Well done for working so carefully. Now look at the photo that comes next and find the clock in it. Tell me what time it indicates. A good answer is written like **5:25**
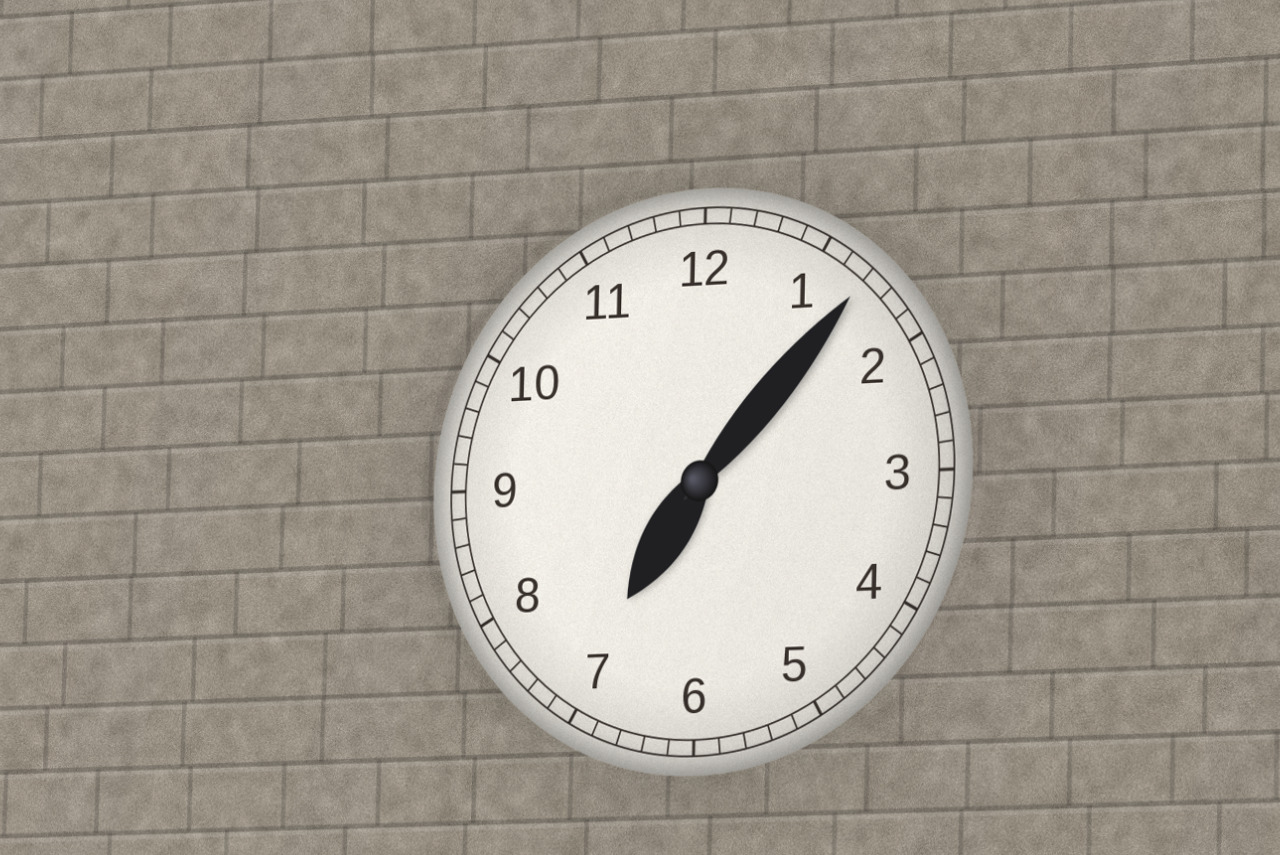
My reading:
**7:07**
